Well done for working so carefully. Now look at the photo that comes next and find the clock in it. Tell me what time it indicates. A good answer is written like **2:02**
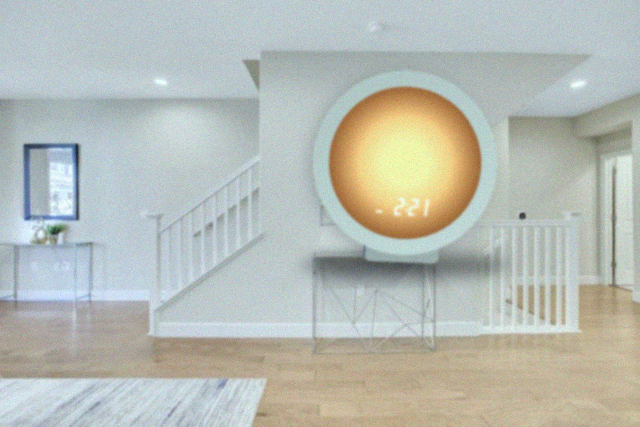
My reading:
**2:21**
